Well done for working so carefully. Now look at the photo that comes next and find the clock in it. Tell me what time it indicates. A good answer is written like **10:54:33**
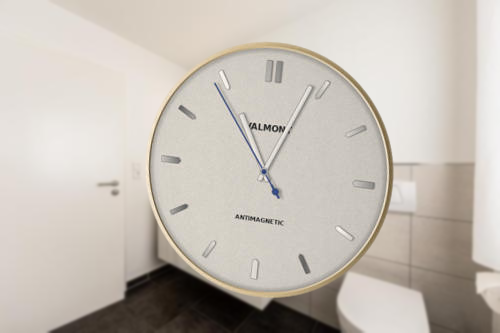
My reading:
**11:03:54**
